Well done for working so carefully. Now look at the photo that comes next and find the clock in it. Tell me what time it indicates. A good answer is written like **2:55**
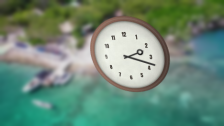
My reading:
**2:18**
